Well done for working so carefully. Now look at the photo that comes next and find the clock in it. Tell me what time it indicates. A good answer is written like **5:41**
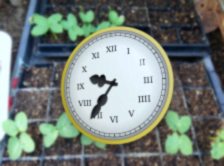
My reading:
**9:36**
